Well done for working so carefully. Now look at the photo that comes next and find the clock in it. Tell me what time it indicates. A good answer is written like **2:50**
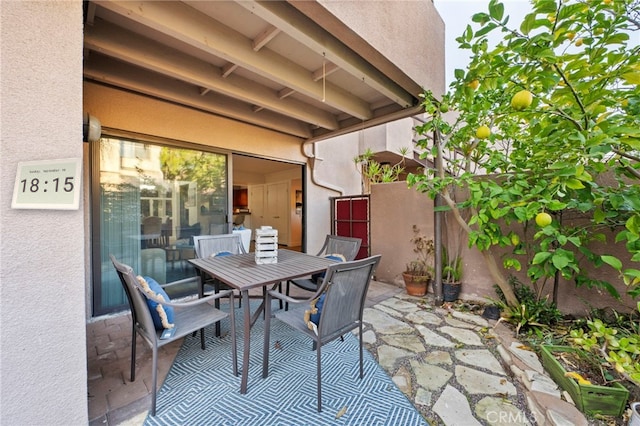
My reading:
**18:15**
